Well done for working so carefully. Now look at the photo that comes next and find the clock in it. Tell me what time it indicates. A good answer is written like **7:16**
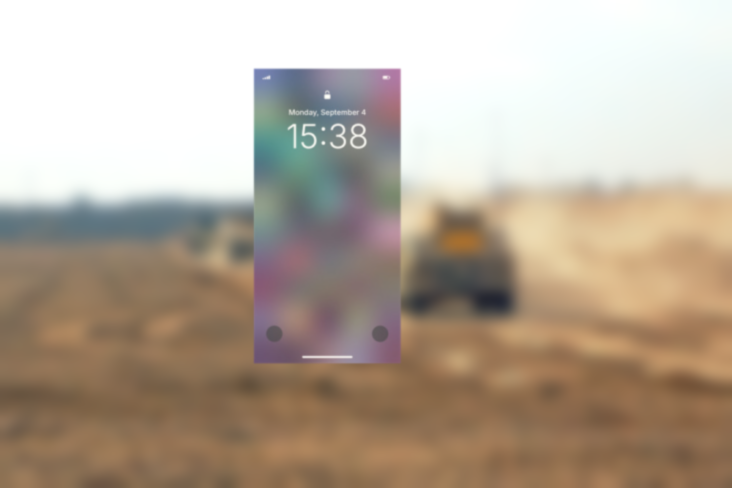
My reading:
**15:38**
